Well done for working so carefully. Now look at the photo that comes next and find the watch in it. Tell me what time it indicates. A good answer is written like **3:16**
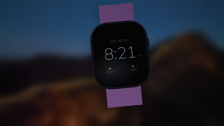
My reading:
**8:21**
